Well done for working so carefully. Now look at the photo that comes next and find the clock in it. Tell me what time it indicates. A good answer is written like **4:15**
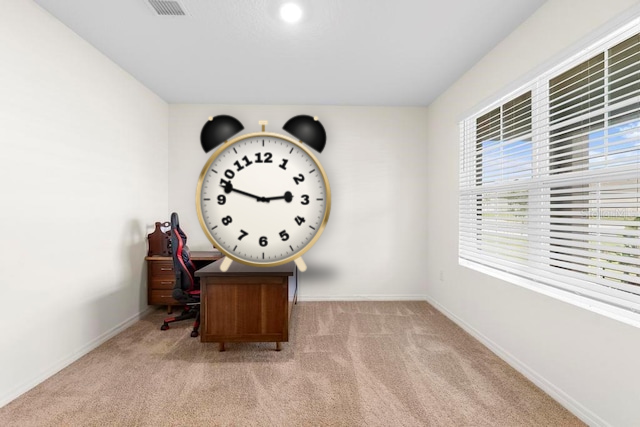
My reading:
**2:48**
